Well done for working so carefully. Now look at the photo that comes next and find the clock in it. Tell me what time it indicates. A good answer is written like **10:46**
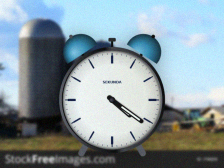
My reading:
**4:21**
